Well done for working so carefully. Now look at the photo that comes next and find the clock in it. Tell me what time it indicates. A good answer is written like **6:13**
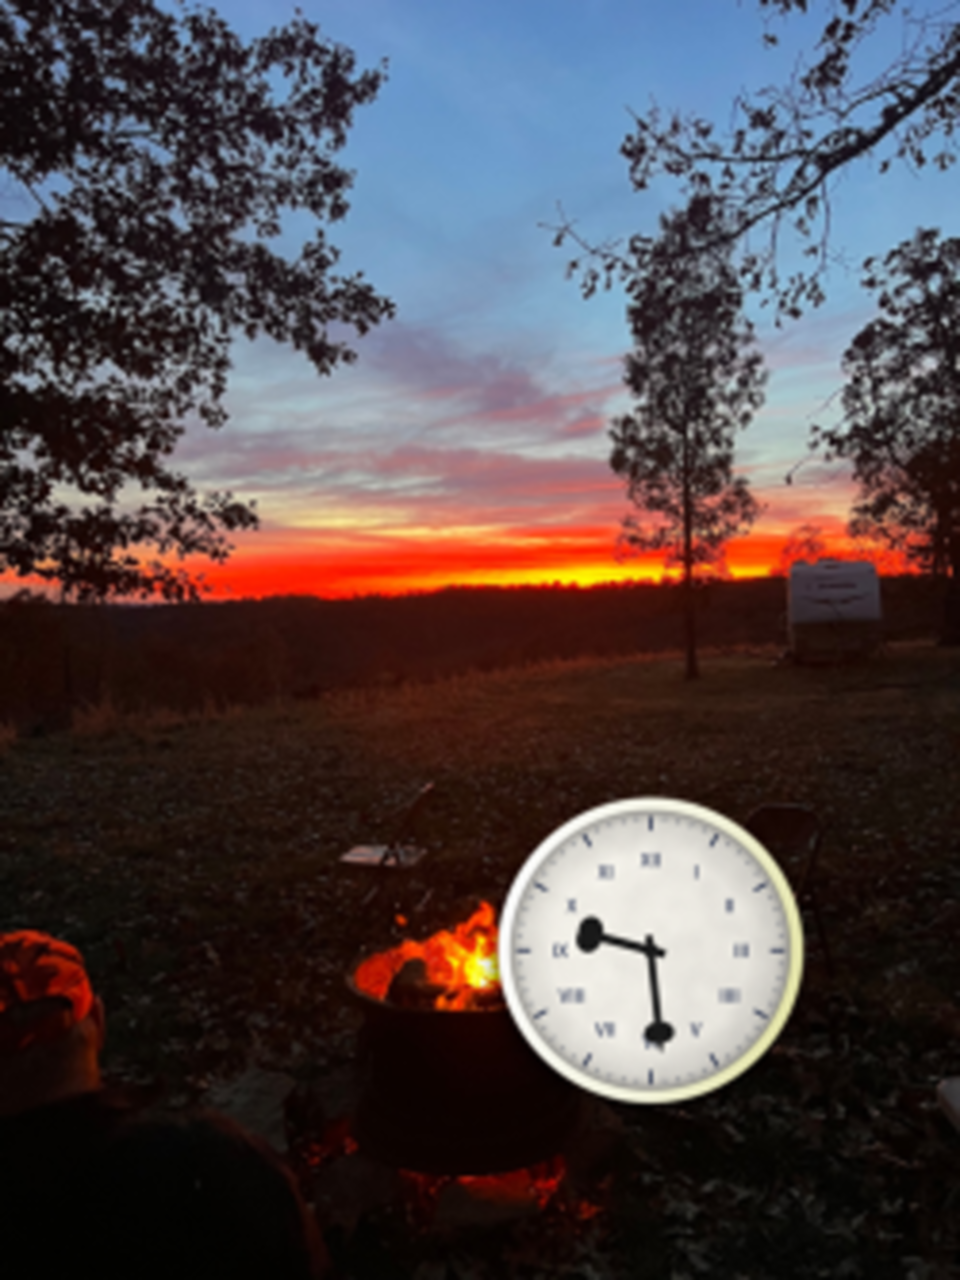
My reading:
**9:29**
